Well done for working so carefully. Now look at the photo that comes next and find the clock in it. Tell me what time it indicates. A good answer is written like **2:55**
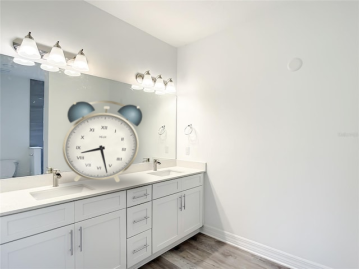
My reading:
**8:27**
